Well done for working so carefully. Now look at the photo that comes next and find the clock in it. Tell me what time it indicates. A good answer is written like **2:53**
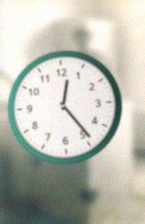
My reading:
**12:24**
